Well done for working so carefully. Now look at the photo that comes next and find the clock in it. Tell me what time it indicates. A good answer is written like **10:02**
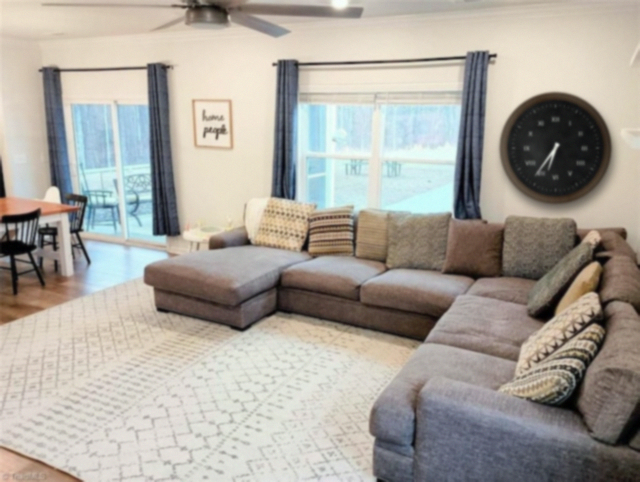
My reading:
**6:36**
